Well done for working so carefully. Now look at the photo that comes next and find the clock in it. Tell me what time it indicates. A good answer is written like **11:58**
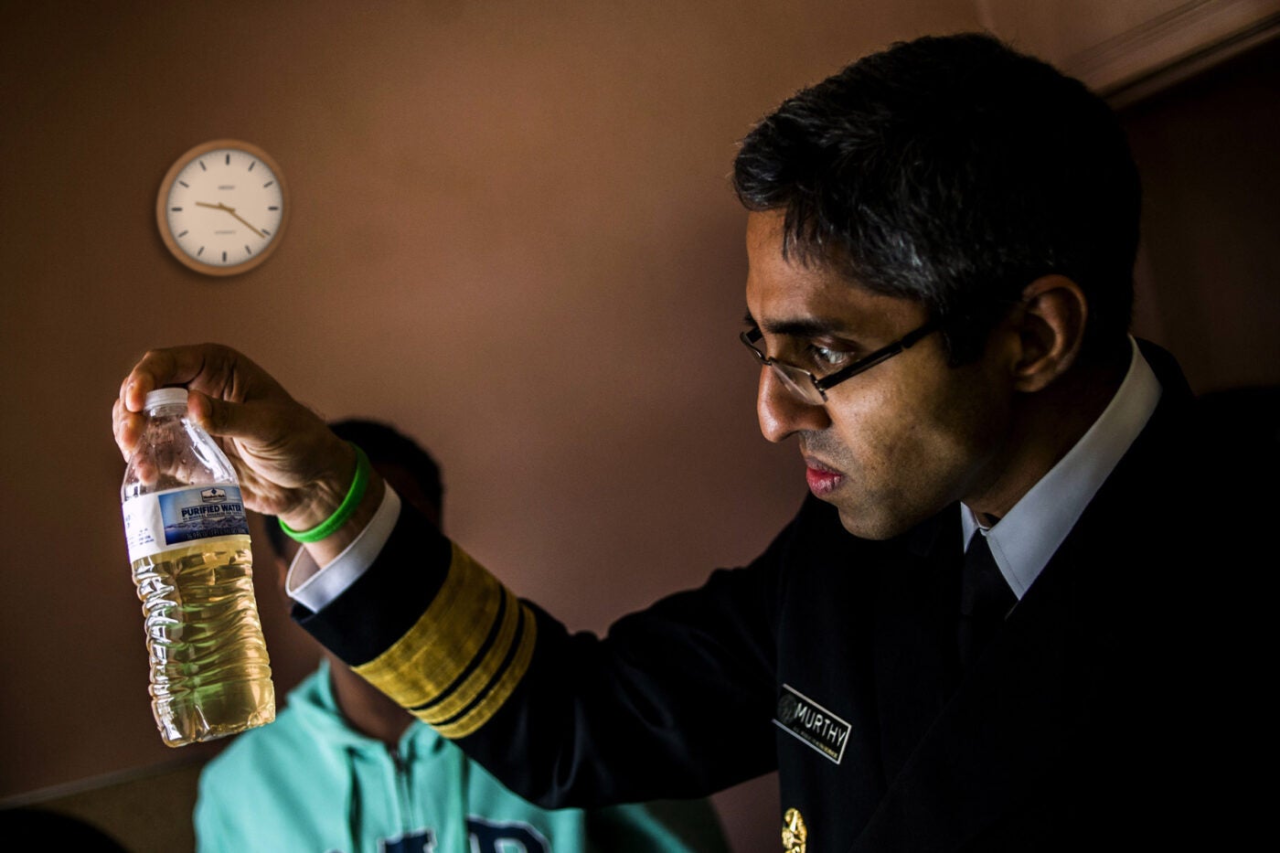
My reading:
**9:21**
